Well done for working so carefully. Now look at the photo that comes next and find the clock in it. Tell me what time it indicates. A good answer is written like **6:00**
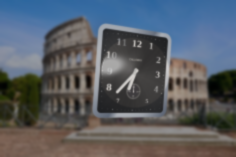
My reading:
**6:37**
